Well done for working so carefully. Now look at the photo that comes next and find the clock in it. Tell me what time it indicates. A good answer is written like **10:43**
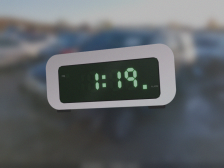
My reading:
**1:19**
